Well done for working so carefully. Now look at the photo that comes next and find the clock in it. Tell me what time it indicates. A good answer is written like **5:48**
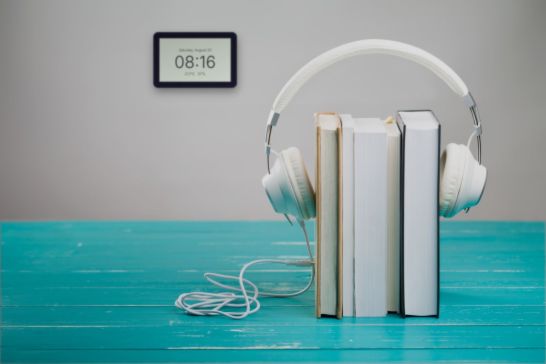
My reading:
**8:16**
